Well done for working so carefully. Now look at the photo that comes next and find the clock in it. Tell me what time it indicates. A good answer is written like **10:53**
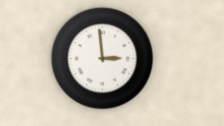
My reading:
**2:59**
